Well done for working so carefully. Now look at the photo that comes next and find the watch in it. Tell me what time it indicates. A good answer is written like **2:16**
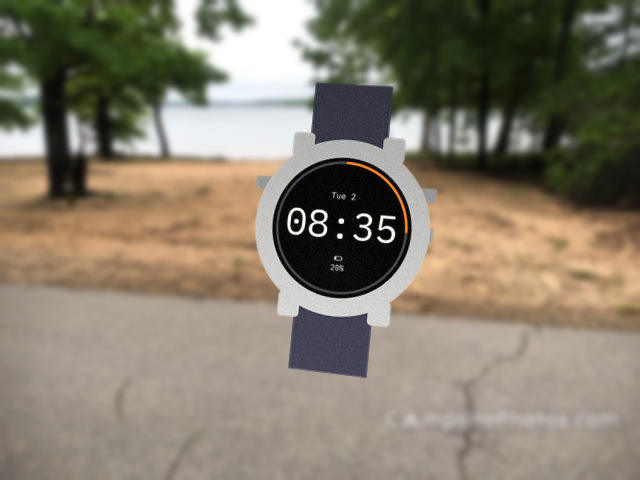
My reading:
**8:35**
